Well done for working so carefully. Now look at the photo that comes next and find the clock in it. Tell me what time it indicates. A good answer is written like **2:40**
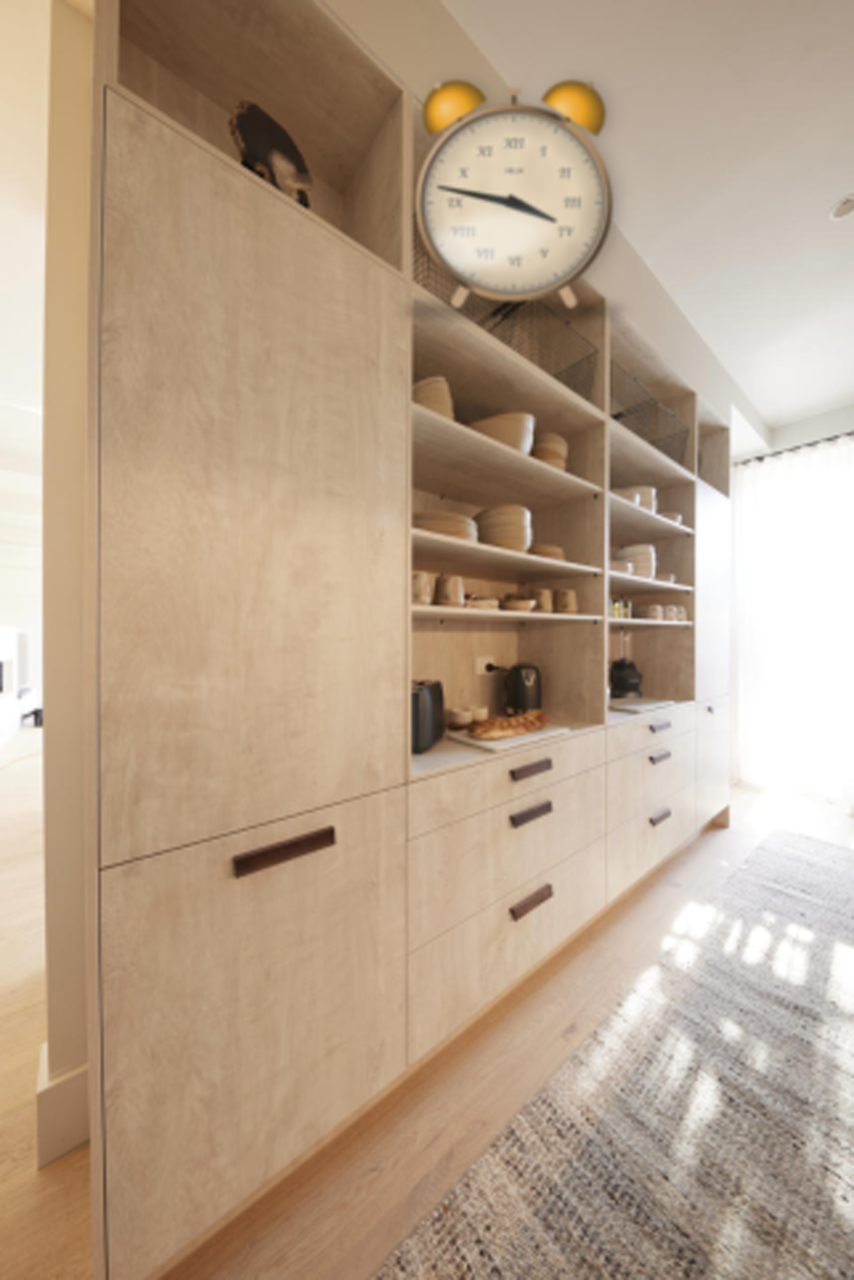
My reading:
**3:47**
